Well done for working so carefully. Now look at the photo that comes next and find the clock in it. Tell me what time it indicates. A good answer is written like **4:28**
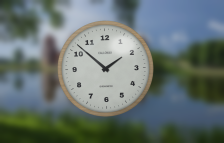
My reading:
**1:52**
